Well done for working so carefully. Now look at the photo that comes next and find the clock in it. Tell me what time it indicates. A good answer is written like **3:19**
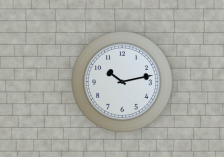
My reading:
**10:13**
